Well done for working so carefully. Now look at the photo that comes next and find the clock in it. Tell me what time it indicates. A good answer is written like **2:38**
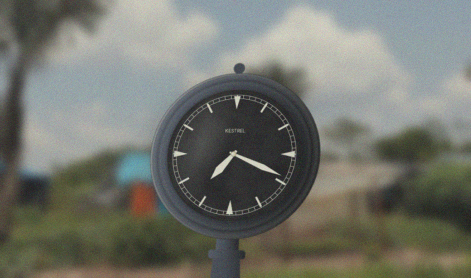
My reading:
**7:19**
